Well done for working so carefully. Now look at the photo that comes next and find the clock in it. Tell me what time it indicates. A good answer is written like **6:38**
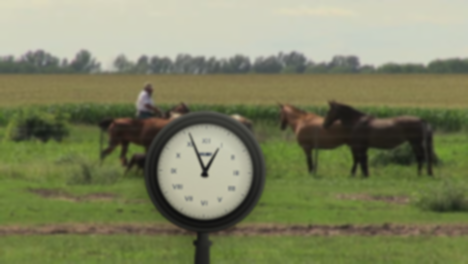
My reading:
**12:56**
